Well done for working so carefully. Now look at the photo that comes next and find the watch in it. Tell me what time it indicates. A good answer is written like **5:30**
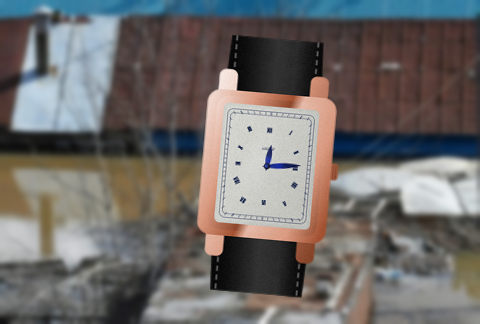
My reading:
**12:14**
